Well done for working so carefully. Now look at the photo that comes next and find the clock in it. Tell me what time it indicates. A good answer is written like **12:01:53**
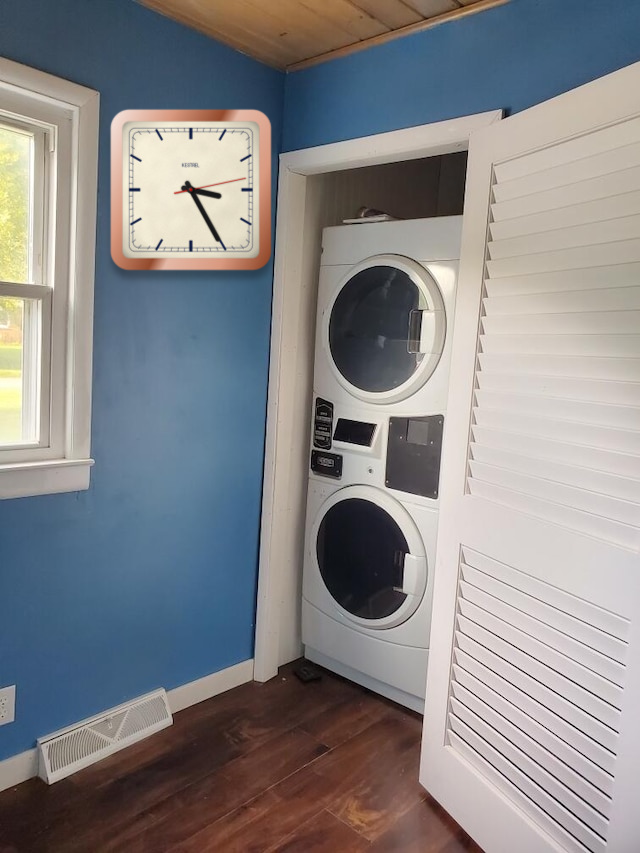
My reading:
**3:25:13**
